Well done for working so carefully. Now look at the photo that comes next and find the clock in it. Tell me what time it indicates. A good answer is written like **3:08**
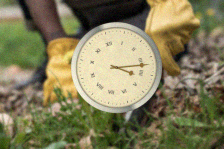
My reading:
**4:17**
